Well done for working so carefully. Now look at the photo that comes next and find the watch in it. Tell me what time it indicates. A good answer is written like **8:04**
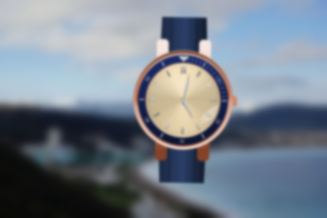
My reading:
**5:02**
